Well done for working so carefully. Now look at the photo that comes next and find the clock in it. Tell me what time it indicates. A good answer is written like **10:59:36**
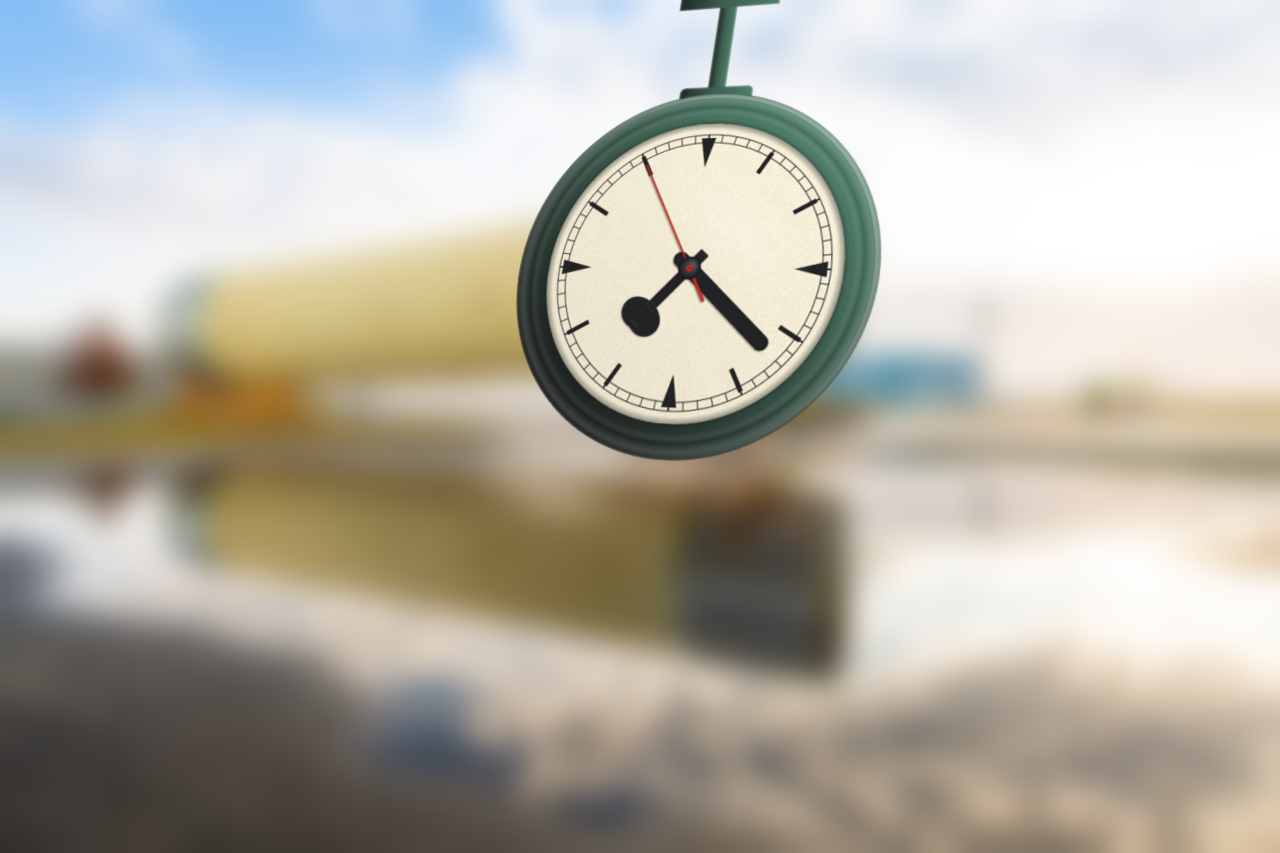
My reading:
**7:21:55**
